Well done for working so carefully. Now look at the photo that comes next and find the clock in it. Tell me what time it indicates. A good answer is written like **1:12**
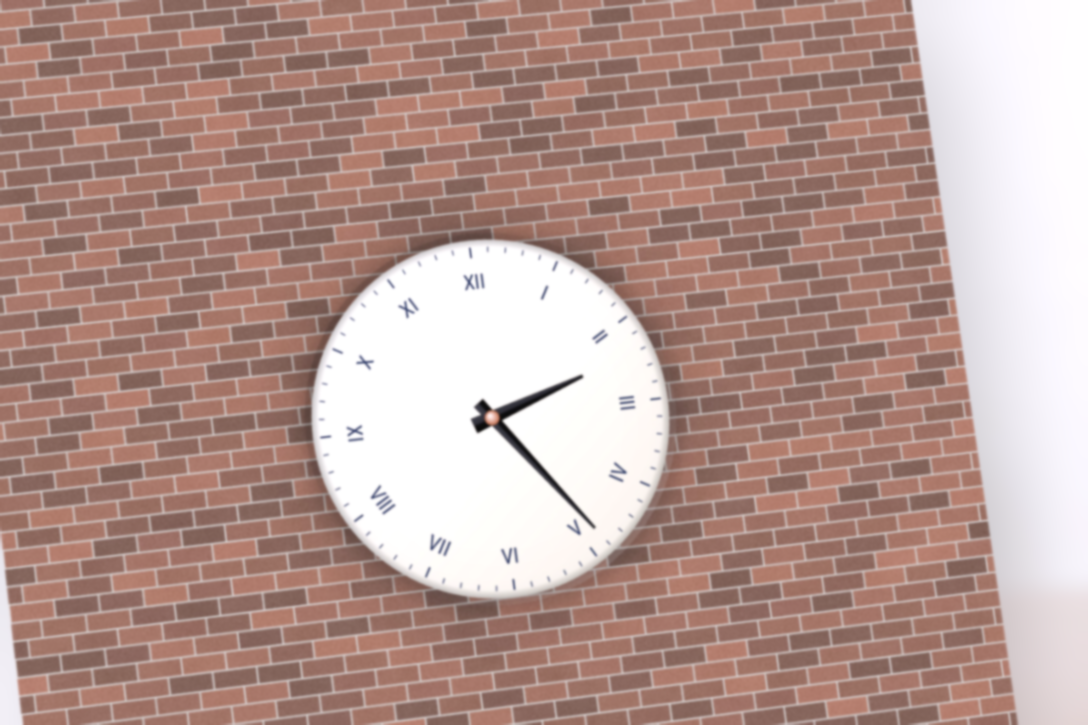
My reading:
**2:24**
